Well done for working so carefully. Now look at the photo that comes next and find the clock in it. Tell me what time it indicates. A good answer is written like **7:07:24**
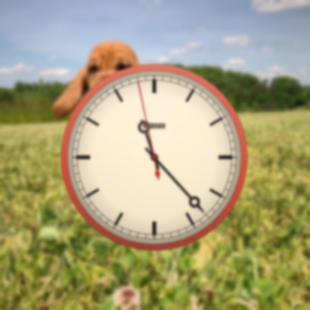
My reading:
**11:22:58**
